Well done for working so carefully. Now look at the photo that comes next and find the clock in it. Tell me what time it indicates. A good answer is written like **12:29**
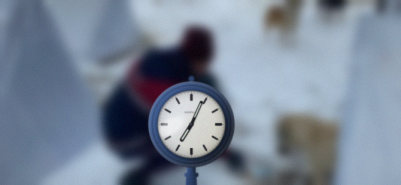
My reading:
**7:04**
